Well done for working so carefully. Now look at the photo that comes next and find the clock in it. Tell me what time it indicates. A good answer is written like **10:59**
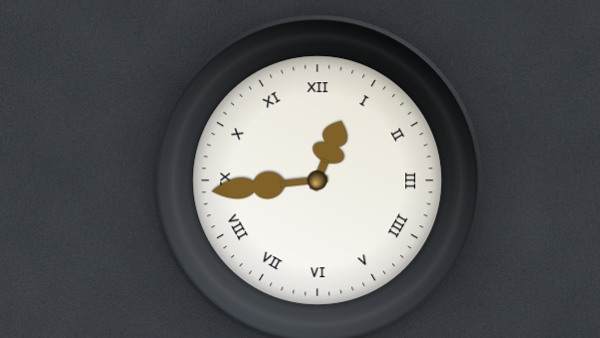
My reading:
**12:44**
